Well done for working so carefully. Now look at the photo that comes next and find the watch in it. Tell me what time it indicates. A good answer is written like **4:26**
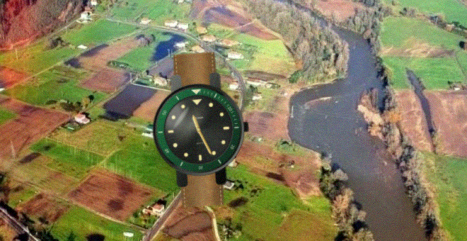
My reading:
**11:26**
